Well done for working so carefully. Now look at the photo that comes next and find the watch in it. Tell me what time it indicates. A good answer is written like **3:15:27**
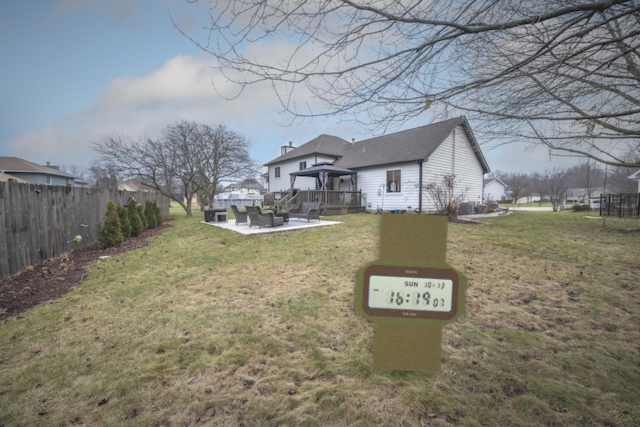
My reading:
**16:19:07**
